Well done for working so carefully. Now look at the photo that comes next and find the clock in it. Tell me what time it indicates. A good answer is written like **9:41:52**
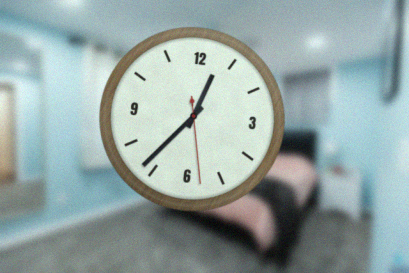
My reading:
**12:36:28**
